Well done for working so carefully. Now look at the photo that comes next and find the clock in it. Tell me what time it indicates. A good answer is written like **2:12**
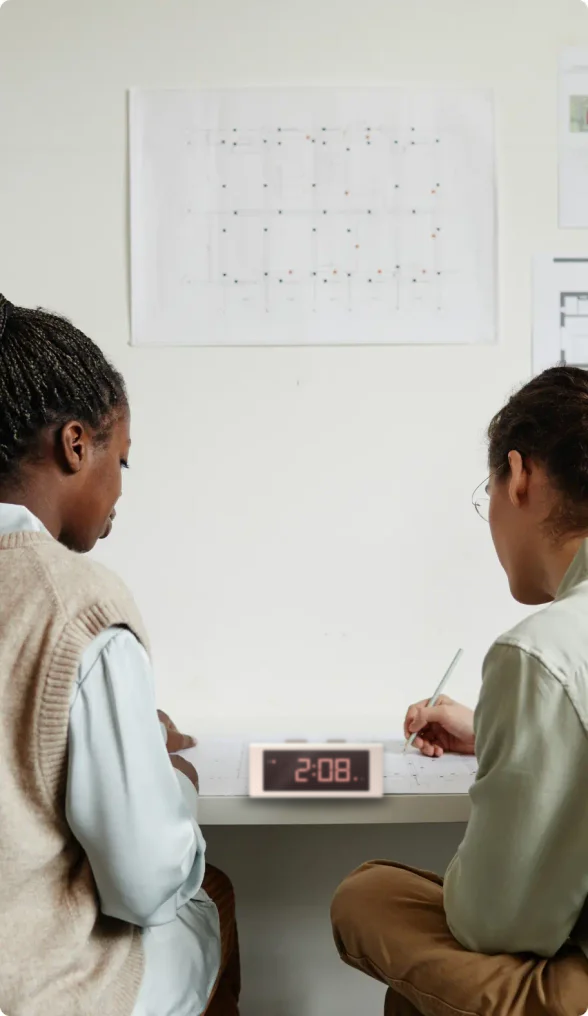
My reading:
**2:08**
